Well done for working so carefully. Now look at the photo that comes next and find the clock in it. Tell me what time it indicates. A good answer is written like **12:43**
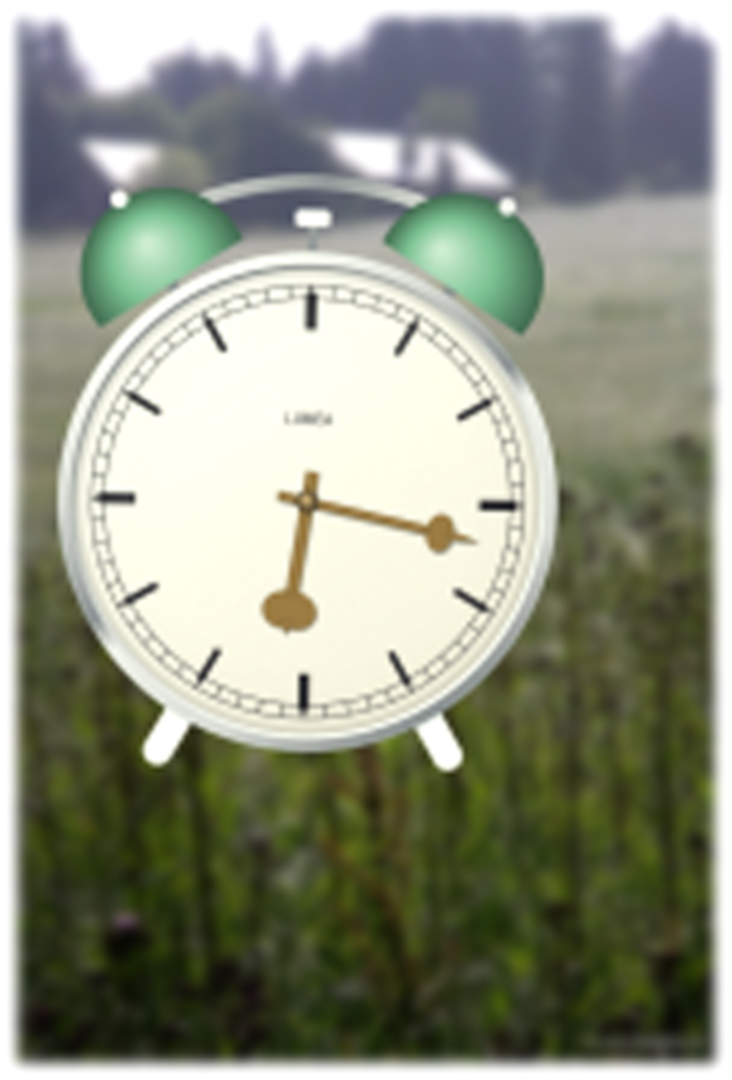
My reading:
**6:17**
